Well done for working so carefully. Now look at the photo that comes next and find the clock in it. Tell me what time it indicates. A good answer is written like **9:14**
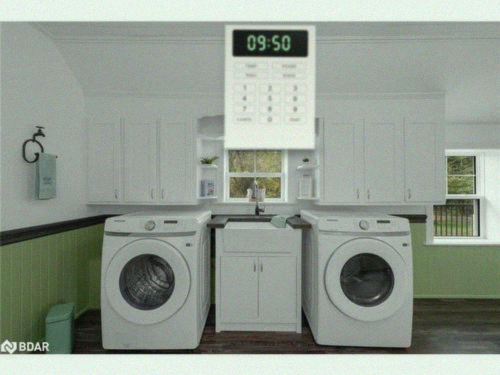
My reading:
**9:50**
